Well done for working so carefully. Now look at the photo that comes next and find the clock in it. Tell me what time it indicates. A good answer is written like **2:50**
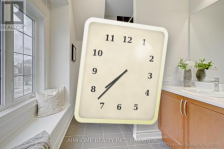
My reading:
**7:37**
